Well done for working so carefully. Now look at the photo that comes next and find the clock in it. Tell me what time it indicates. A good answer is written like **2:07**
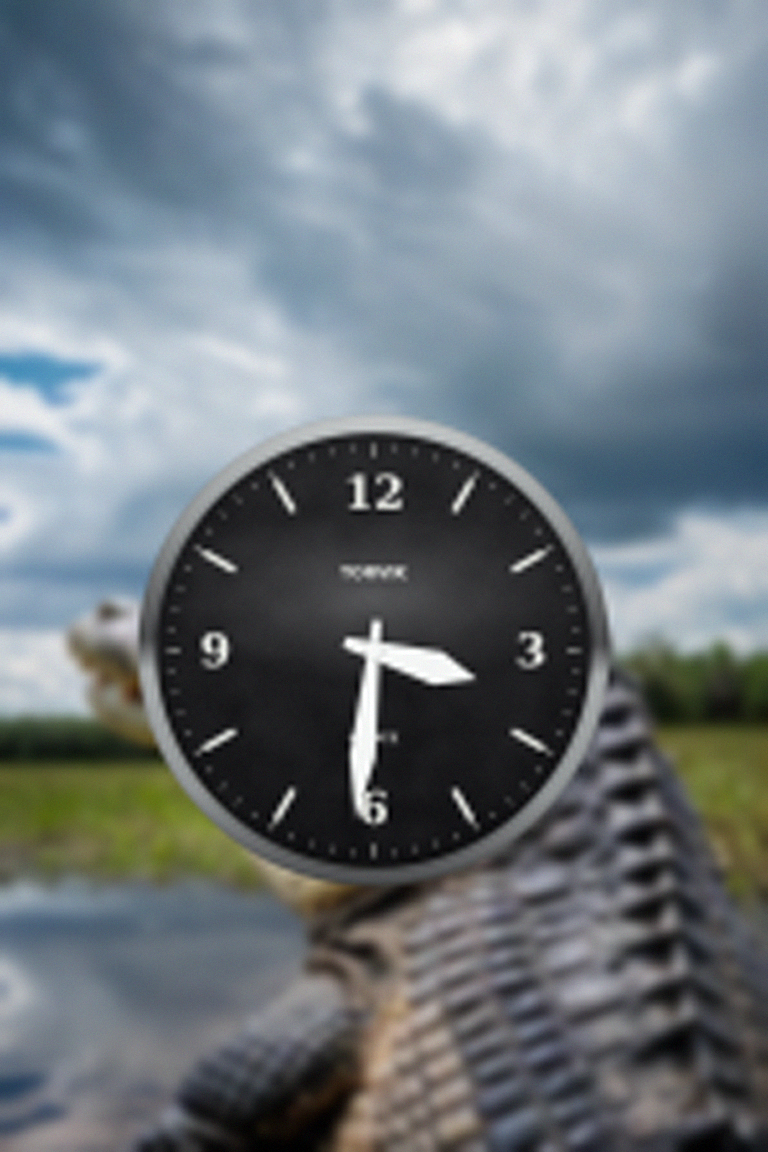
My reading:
**3:31**
